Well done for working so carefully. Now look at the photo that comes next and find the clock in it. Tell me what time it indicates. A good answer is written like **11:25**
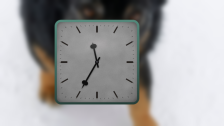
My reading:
**11:35**
